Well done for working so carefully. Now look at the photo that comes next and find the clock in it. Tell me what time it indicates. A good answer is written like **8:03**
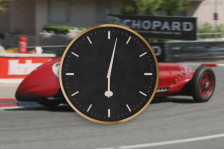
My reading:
**6:02**
